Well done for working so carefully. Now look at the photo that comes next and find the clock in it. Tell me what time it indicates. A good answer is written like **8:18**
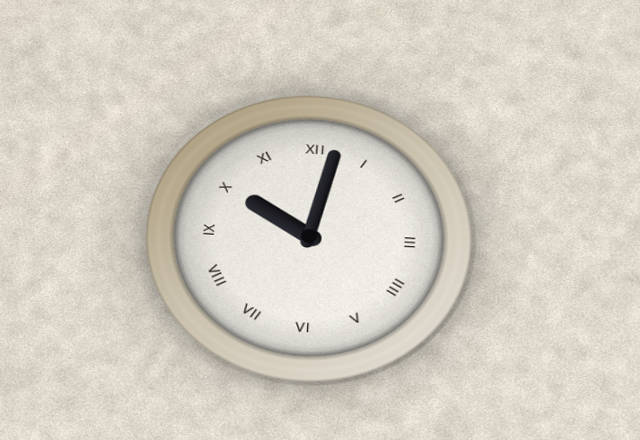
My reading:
**10:02**
